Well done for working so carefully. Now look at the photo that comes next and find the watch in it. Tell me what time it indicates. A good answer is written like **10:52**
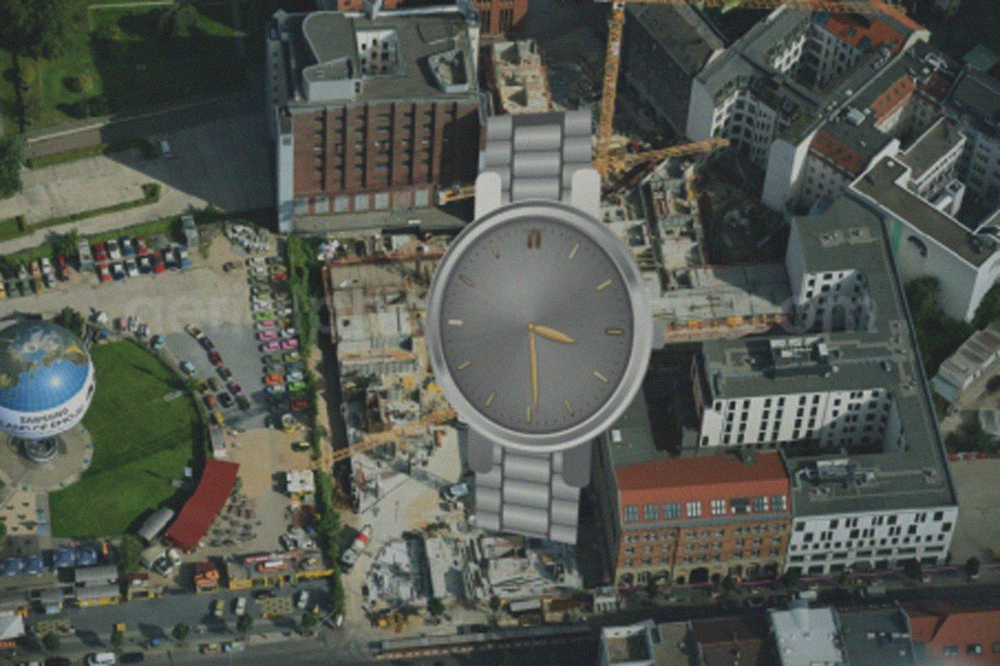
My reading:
**3:29**
